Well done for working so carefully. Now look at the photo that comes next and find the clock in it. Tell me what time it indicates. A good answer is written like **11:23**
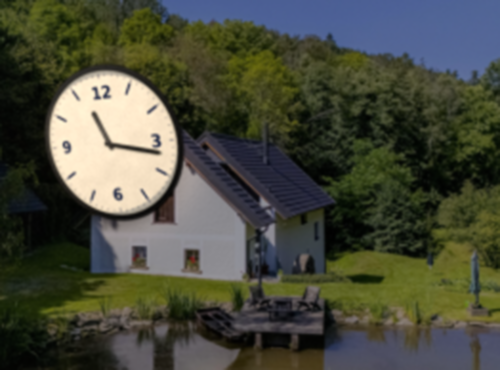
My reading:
**11:17**
